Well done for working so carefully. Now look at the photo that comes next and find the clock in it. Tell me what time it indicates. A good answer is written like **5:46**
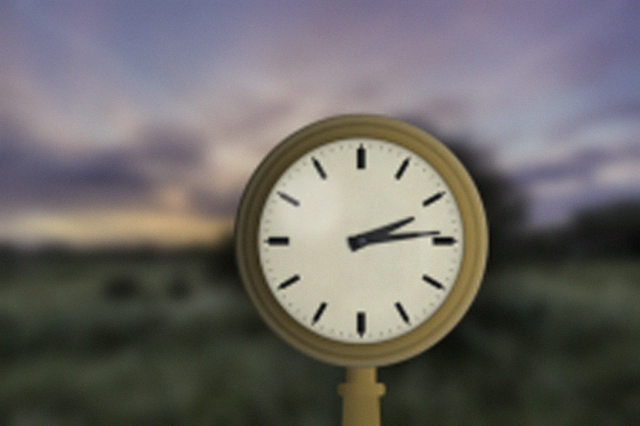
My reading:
**2:14**
